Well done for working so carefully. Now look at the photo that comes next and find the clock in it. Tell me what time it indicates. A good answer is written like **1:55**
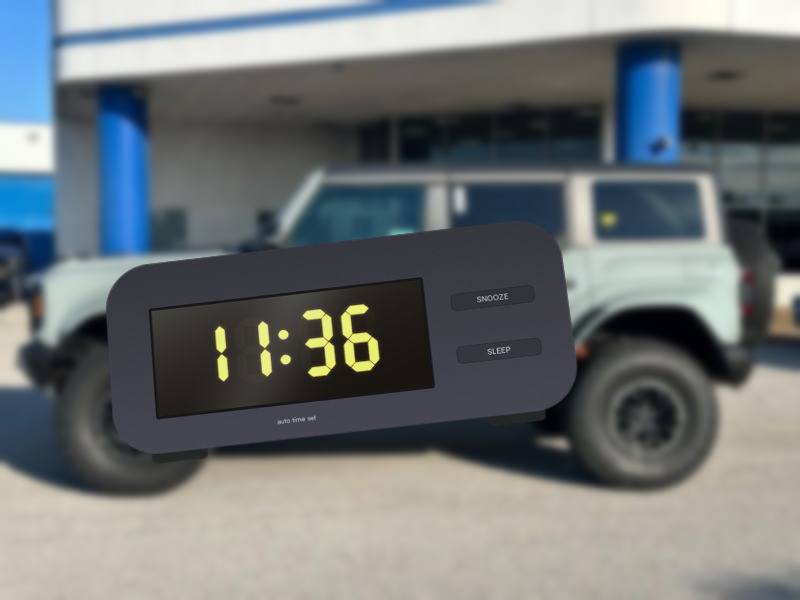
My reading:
**11:36**
